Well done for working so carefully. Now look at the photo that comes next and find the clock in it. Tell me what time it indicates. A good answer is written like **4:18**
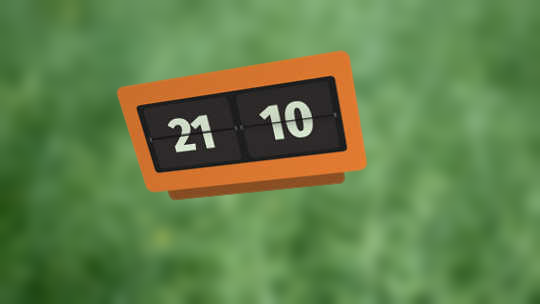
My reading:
**21:10**
